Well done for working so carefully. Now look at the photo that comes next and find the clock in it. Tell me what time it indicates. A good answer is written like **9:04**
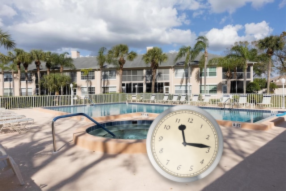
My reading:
**11:14**
